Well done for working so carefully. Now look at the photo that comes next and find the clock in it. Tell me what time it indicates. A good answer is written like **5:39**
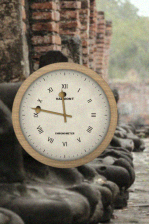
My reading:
**11:47**
